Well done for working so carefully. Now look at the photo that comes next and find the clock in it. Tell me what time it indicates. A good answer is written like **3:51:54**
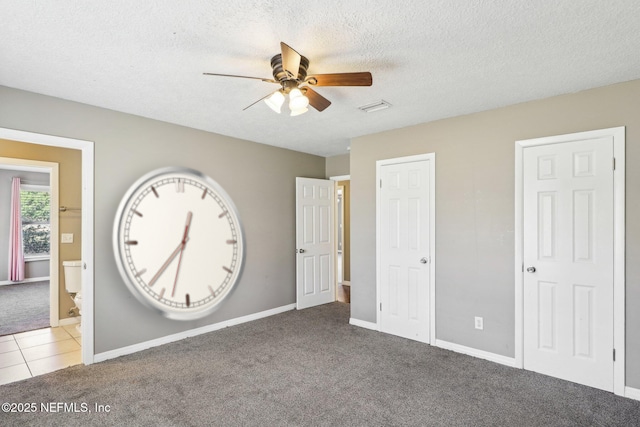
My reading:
**12:37:33**
